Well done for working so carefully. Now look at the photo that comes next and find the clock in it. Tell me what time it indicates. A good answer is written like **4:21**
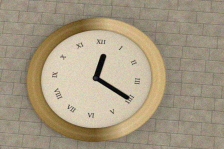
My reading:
**12:20**
